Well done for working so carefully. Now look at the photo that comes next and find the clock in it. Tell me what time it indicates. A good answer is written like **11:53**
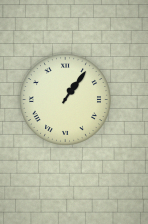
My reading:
**1:06**
